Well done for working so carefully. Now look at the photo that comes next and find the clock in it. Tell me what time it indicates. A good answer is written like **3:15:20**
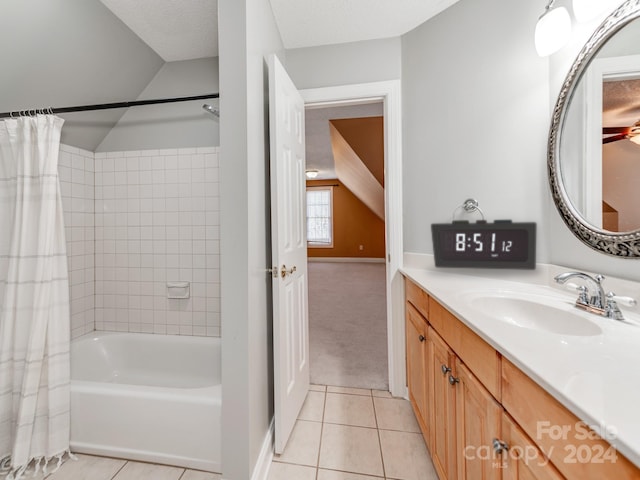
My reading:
**8:51:12**
